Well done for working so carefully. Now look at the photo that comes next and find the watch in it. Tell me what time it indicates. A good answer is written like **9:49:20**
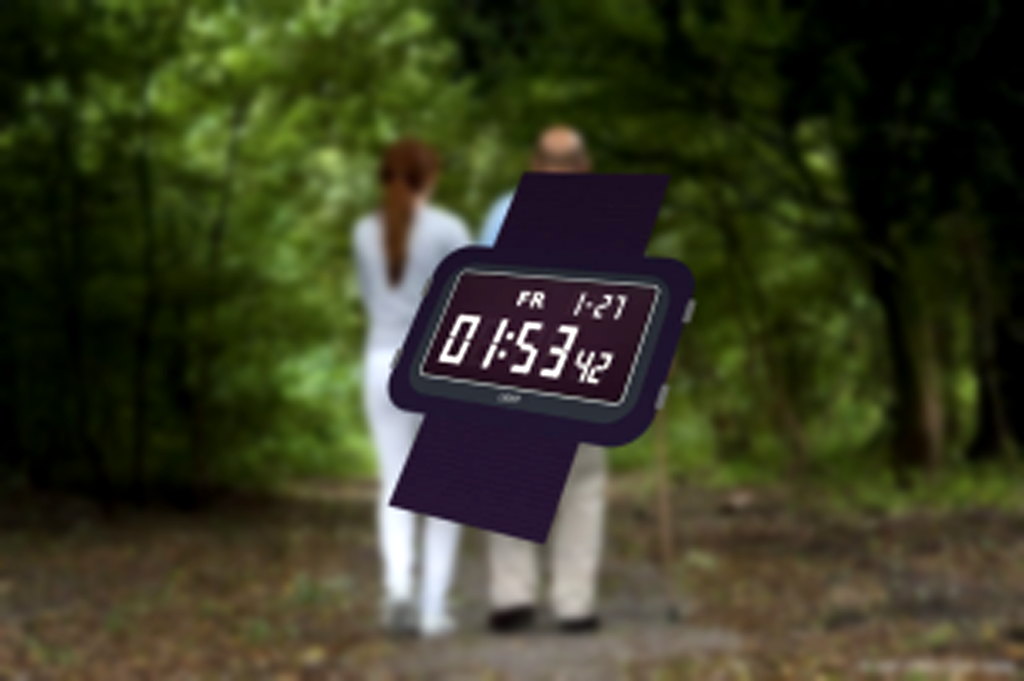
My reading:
**1:53:42**
